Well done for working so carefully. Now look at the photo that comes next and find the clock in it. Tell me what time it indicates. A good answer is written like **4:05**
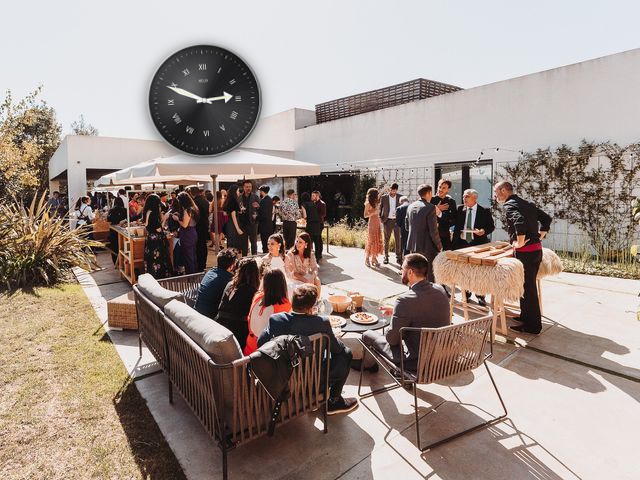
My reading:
**2:49**
